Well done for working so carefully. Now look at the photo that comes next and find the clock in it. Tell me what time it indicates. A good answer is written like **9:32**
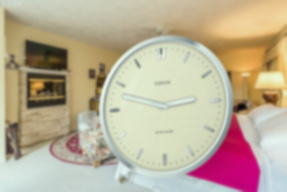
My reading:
**2:48**
